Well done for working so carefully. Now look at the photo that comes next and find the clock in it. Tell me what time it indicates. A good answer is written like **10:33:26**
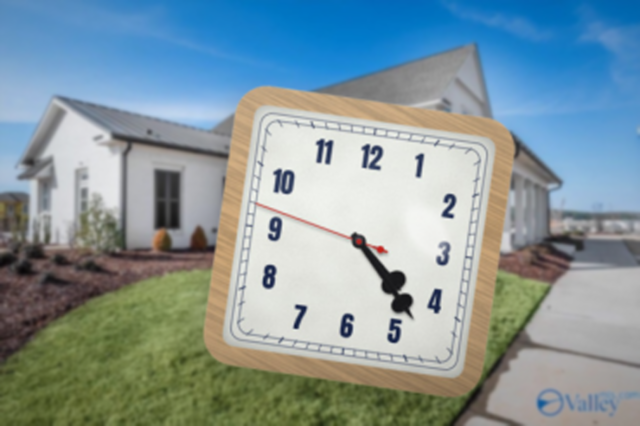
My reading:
**4:22:47**
